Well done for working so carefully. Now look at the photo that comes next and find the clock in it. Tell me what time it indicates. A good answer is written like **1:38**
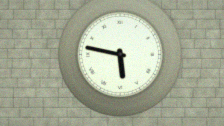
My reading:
**5:47**
